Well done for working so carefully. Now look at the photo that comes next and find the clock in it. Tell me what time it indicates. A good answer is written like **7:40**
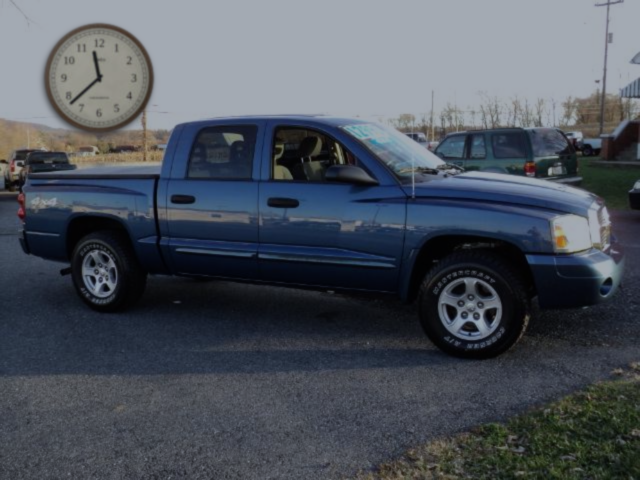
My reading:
**11:38**
